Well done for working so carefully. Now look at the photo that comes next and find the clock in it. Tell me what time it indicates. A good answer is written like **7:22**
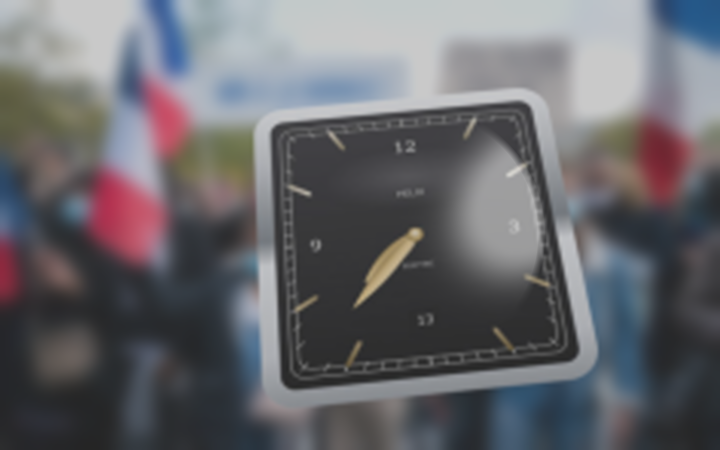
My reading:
**7:37**
